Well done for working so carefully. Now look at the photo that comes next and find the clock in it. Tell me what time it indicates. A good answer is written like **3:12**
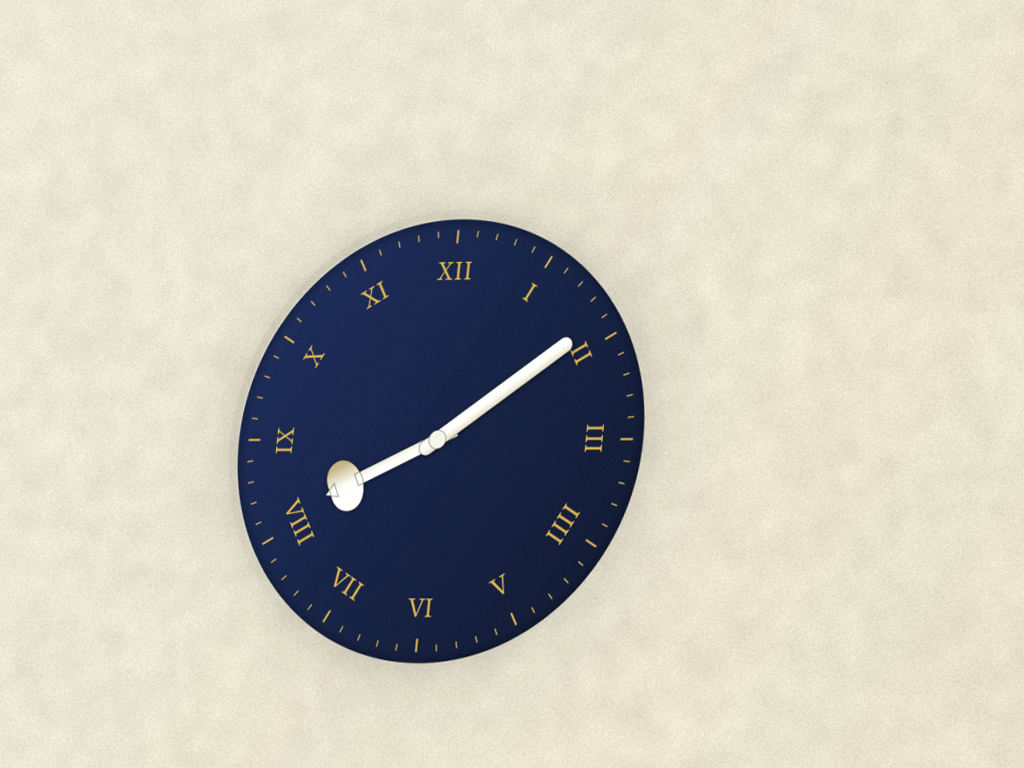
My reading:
**8:09**
